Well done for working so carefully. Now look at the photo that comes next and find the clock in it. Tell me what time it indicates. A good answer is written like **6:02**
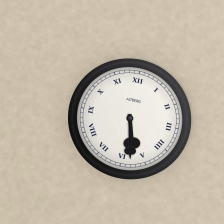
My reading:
**5:28**
